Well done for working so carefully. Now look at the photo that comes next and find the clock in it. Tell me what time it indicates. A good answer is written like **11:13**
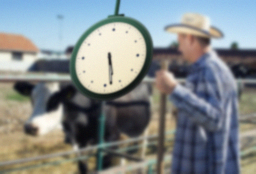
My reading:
**5:28**
